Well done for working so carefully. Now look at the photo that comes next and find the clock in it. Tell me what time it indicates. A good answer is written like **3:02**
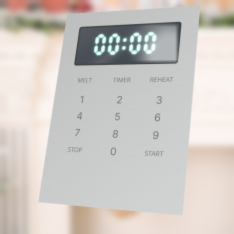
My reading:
**0:00**
